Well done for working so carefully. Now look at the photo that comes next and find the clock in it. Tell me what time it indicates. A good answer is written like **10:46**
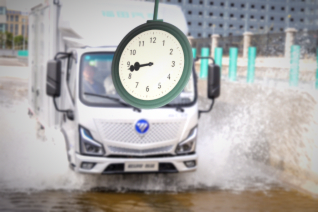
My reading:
**8:43**
